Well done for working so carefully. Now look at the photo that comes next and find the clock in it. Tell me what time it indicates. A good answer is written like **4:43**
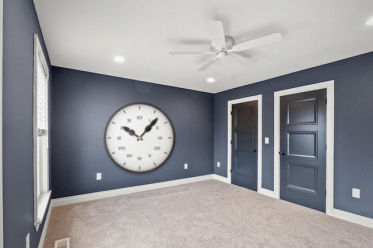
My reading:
**10:07**
